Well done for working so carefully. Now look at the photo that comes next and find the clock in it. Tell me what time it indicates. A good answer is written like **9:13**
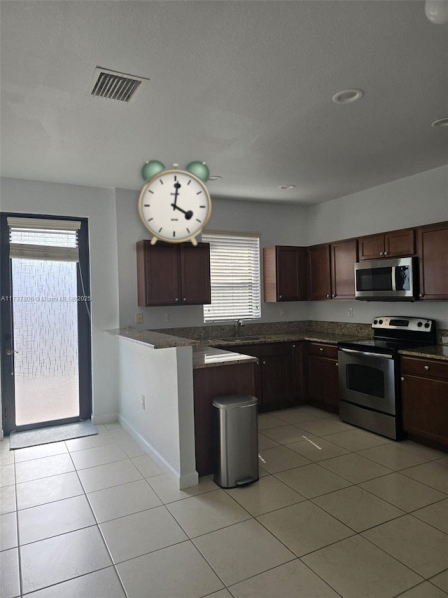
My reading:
**4:01**
